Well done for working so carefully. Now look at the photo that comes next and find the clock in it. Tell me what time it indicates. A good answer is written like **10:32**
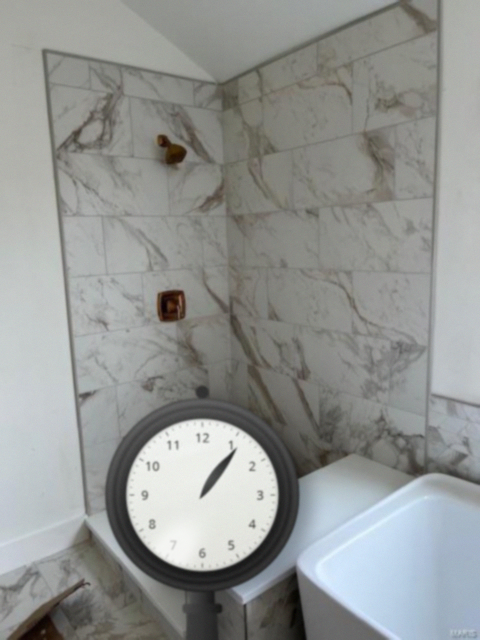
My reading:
**1:06**
